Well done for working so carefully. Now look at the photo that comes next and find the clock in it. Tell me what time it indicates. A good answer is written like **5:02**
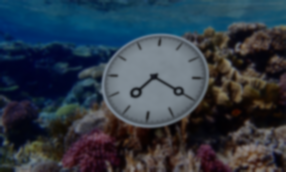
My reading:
**7:20**
